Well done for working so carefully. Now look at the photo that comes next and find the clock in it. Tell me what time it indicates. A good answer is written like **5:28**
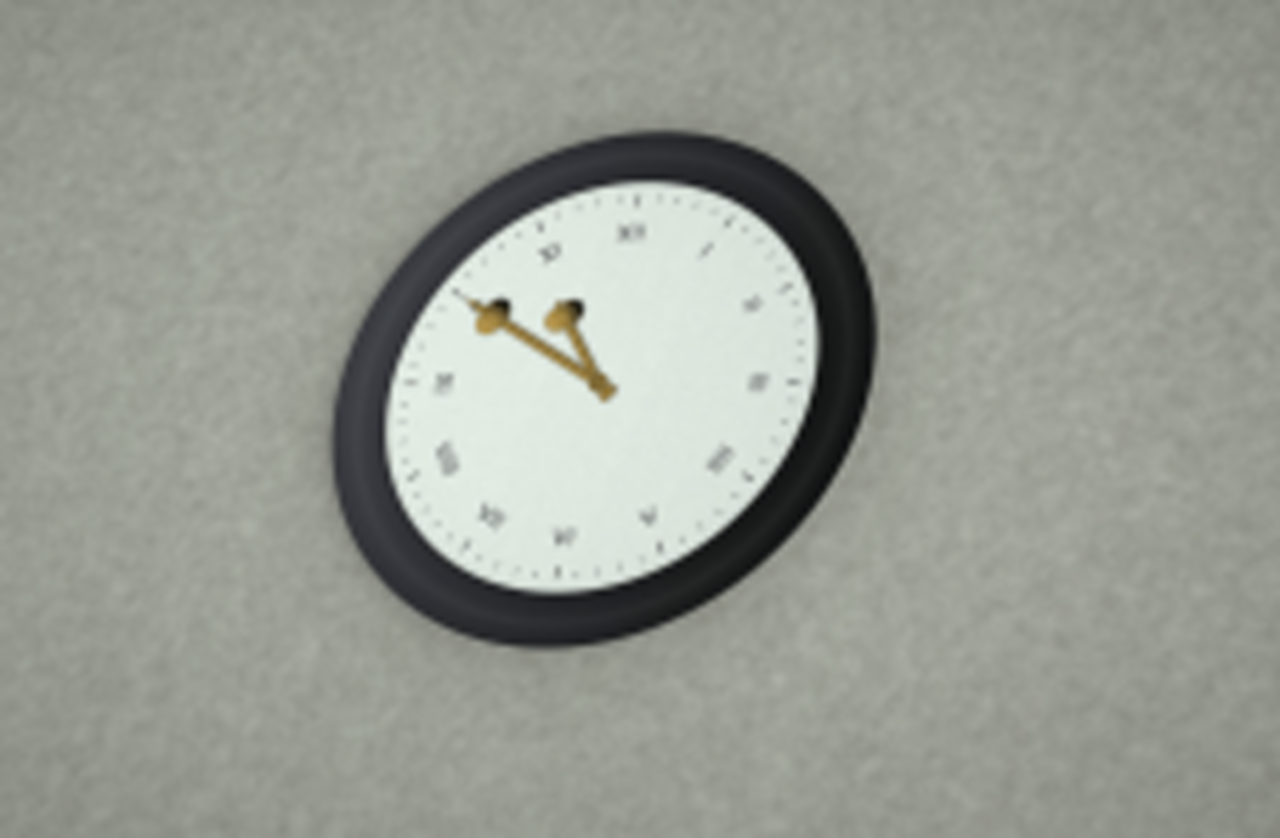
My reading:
**10:50**
